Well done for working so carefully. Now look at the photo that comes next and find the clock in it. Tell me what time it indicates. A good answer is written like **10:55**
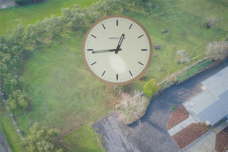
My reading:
**12:44**
